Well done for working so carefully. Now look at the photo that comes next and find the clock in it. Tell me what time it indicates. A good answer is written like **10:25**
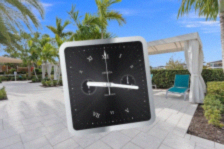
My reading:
**9:17**
